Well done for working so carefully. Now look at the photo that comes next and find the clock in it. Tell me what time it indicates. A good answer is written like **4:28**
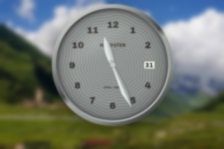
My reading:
**11:26**
